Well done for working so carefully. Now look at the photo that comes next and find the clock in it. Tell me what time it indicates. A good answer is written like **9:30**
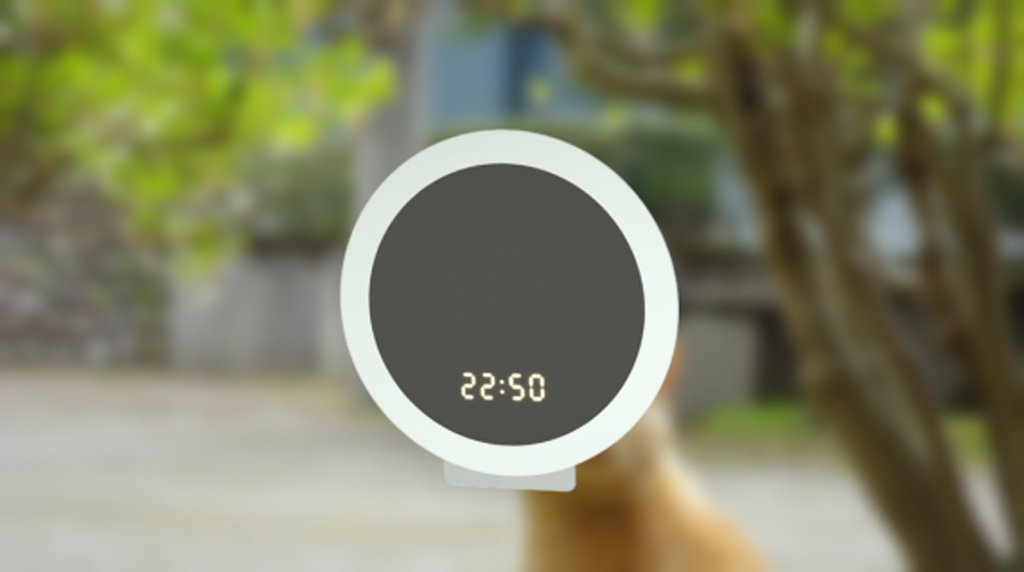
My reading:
**22:50**
